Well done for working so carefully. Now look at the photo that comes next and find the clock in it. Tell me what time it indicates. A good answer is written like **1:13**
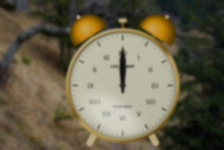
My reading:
**12:00**
